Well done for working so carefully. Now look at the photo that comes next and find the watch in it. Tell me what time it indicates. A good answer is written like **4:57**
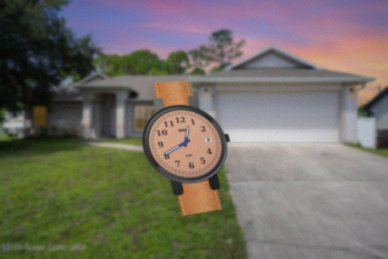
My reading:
**12:41**
